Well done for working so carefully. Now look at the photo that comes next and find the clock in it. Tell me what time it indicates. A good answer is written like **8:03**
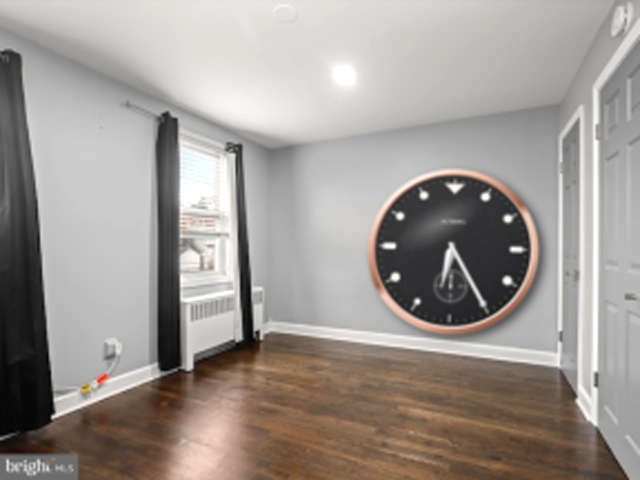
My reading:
**6:25**
